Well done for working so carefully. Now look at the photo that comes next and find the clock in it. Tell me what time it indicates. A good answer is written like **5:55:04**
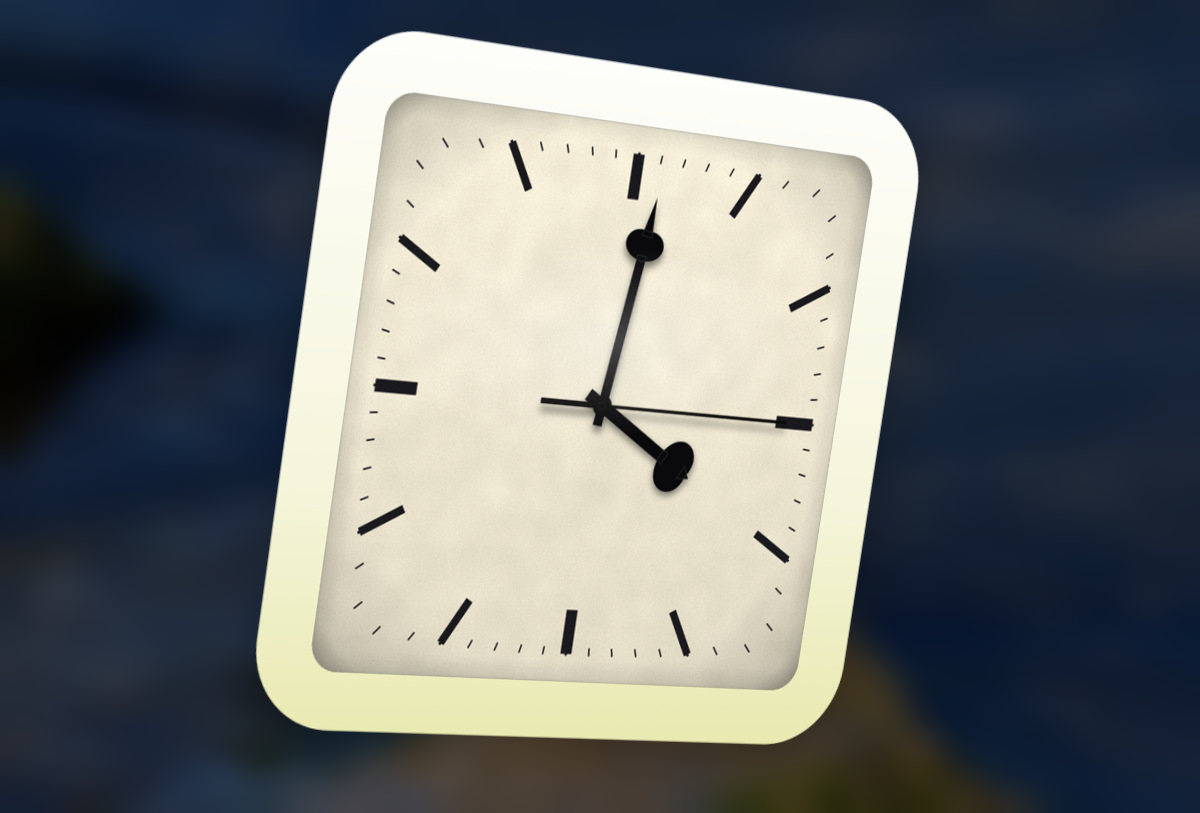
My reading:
**4:01:15**
